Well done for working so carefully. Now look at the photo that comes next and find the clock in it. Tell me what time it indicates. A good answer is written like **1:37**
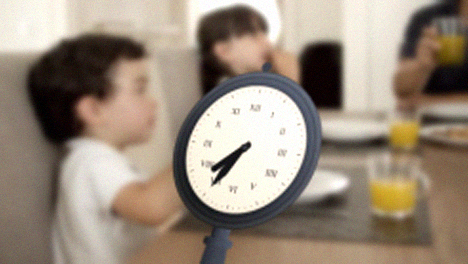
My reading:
**7:35**
